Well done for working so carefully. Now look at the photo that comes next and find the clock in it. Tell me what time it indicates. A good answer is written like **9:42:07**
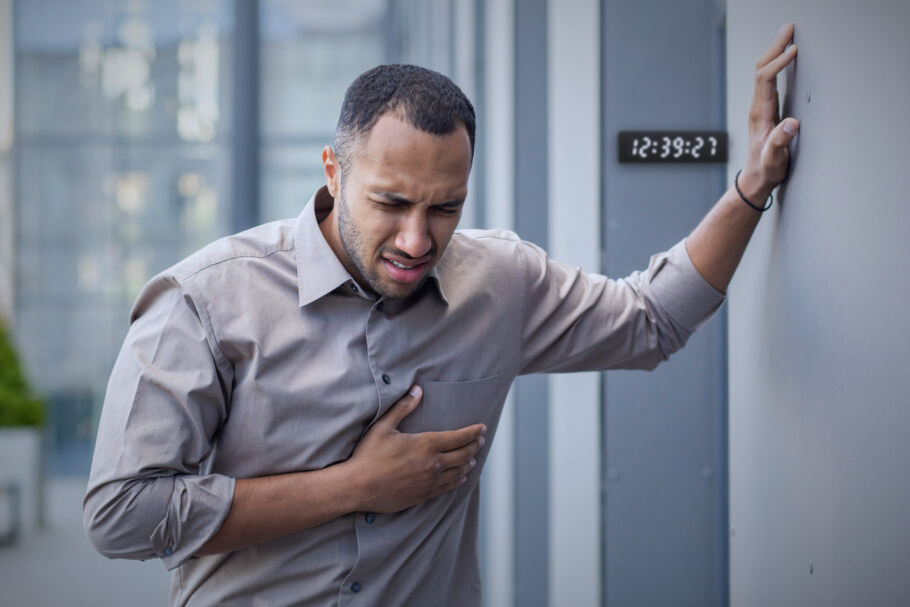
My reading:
**12:39:27**
